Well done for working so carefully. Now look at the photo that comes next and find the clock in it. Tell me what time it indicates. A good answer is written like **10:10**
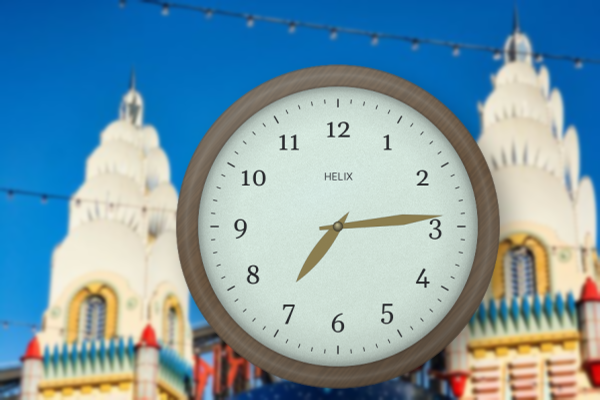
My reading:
**7:14**
